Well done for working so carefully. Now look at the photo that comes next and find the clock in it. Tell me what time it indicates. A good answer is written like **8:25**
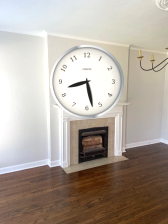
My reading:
**8:28**
